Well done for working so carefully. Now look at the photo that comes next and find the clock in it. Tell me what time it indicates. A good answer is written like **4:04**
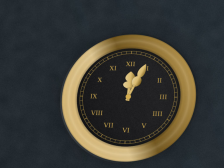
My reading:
**12:04**
